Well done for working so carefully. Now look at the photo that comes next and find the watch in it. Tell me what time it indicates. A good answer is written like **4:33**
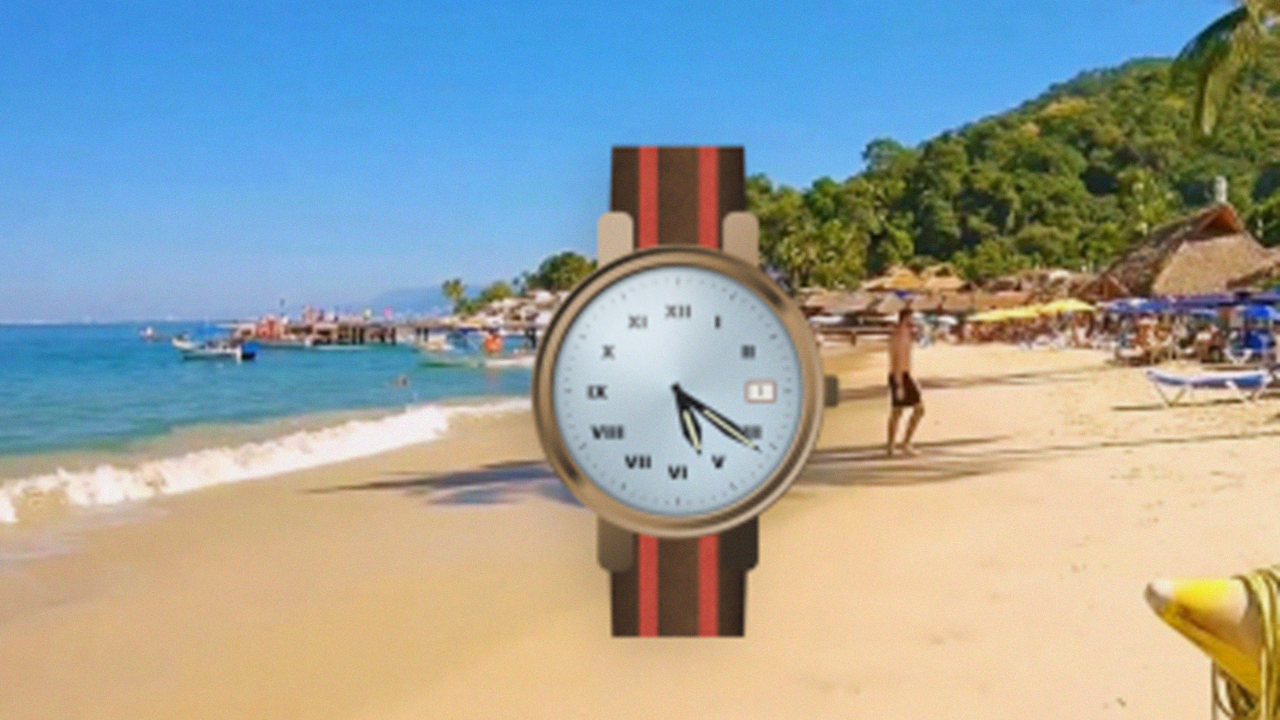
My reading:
**5:21**
